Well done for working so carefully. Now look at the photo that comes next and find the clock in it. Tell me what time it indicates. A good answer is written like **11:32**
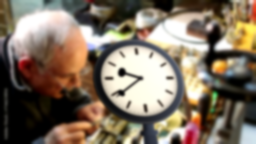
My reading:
**9:39**
